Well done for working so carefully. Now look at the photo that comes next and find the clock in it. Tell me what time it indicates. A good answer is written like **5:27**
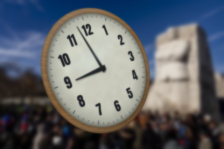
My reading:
**8:58**
